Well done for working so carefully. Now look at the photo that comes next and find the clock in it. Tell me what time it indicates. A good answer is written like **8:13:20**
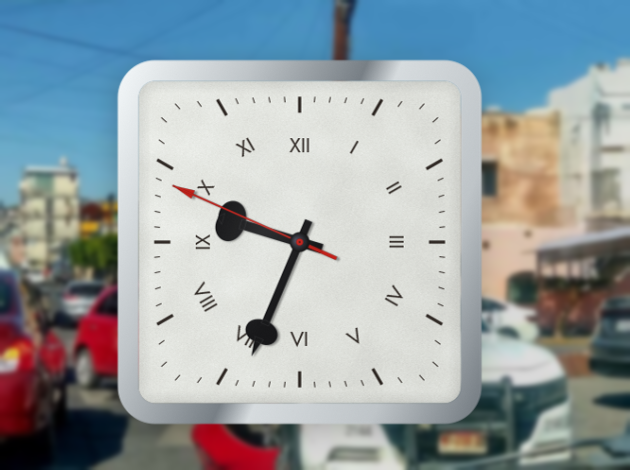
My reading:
**9:33:49**
